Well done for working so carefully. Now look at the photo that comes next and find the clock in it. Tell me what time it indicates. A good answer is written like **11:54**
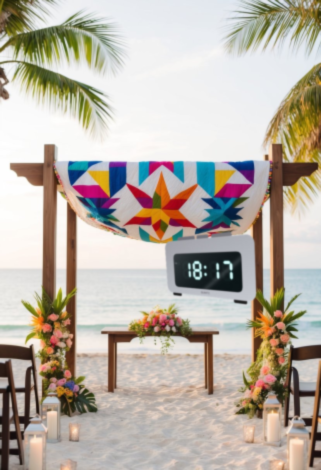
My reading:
**18:17**
